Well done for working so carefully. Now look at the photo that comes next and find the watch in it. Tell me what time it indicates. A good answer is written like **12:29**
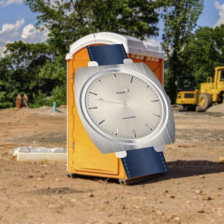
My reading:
**12:48**
